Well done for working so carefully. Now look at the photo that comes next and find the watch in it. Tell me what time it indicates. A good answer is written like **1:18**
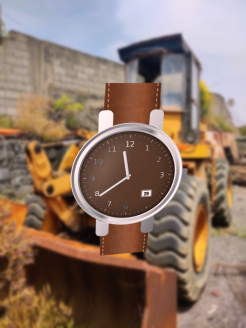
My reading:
**11:39**
